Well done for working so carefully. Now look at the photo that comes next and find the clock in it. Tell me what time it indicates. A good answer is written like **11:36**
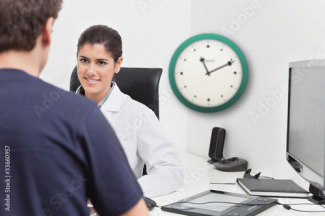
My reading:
**11:11**
